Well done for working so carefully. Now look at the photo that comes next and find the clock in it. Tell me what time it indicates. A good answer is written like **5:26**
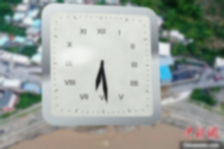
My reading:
**6:29**
